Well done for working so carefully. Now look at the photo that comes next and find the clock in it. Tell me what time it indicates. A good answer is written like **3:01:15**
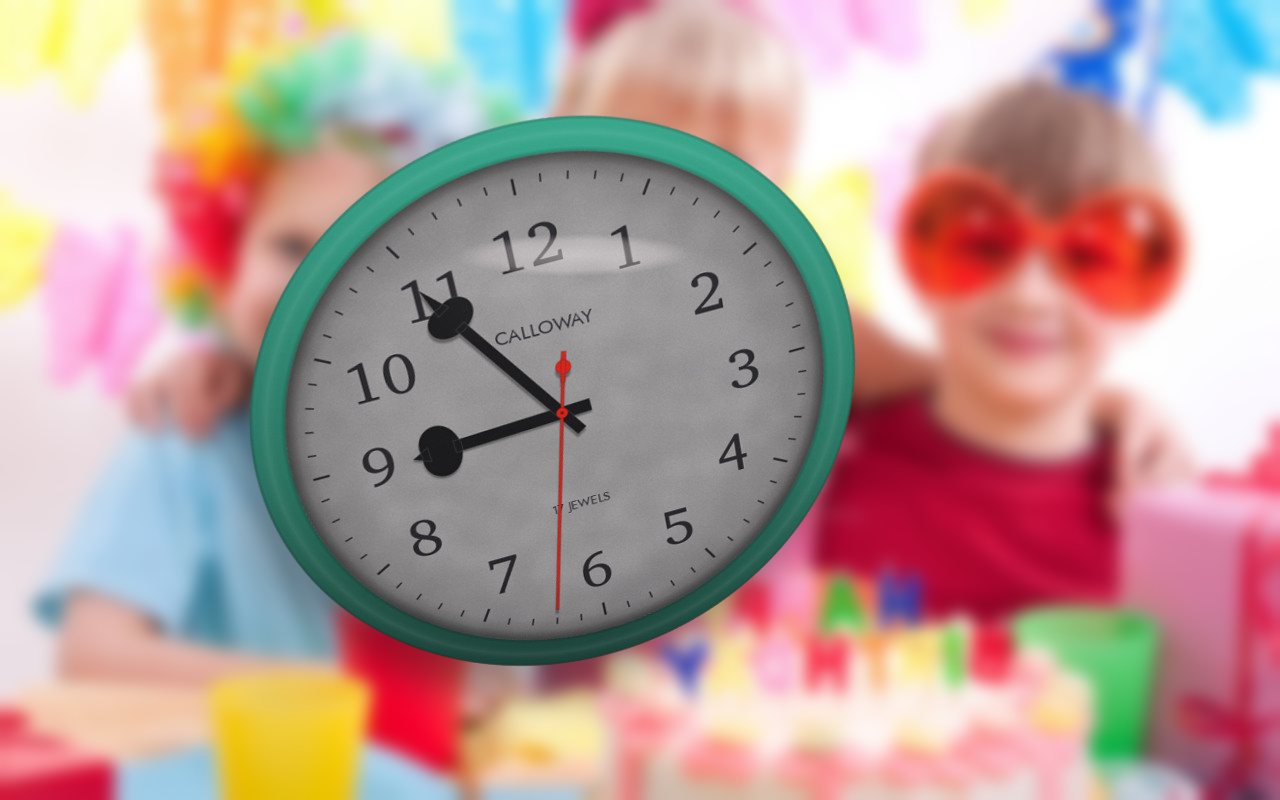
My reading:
**8:54:32**
